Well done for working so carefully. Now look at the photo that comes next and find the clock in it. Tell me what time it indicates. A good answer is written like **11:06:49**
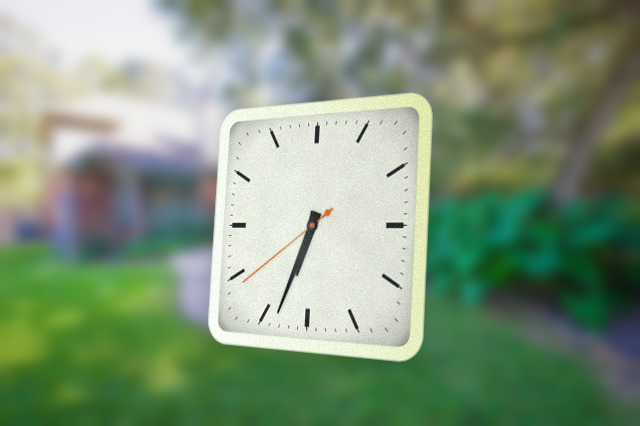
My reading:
**6:33:39**
